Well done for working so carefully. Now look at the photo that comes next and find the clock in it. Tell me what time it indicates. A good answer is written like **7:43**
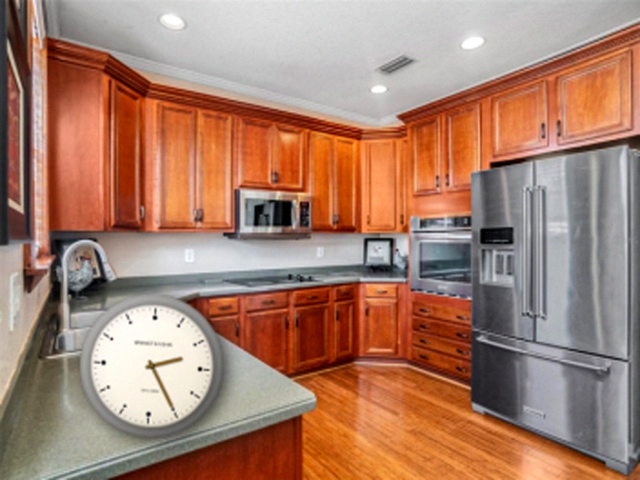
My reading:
**2:25**
